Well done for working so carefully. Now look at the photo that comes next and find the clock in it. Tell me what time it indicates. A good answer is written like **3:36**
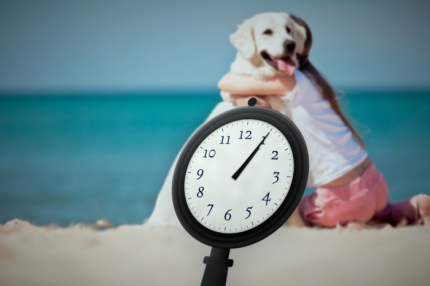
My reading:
**1:05**
